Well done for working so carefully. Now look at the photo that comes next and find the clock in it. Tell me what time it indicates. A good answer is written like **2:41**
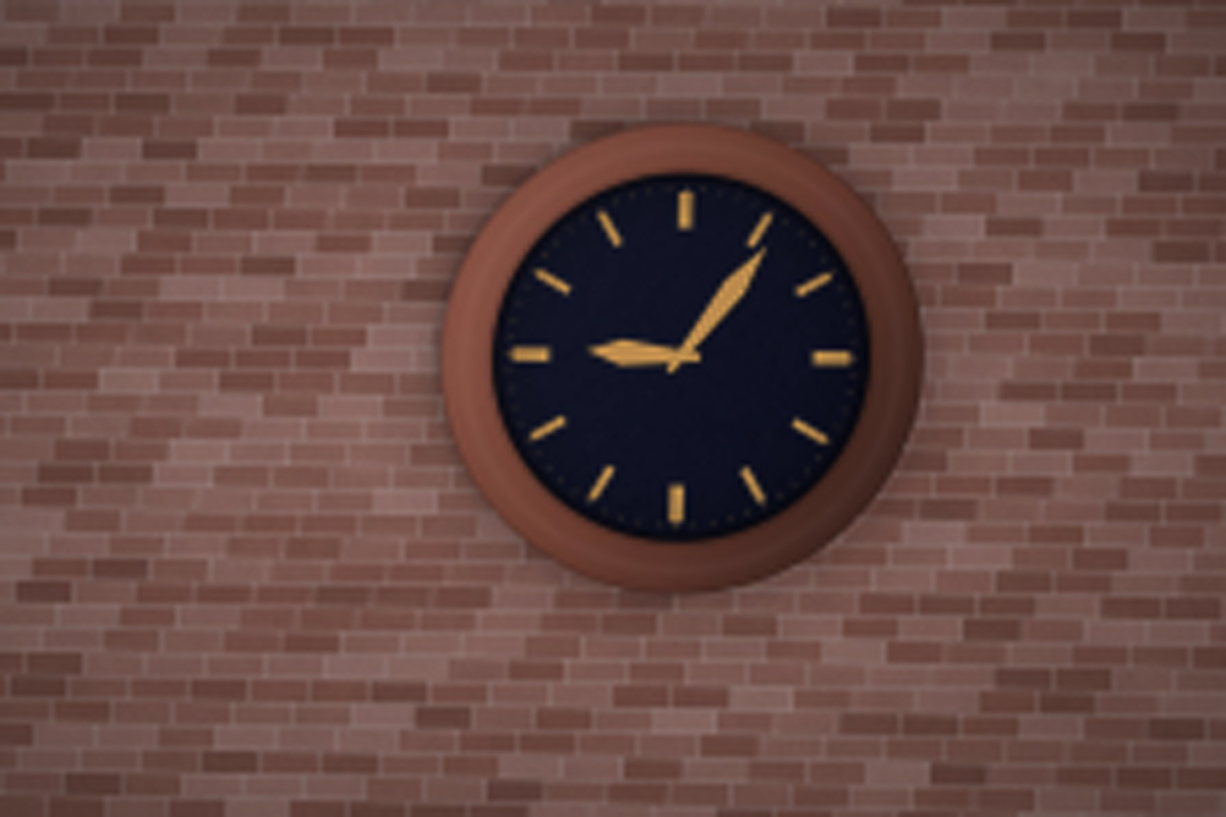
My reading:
**9:06**
